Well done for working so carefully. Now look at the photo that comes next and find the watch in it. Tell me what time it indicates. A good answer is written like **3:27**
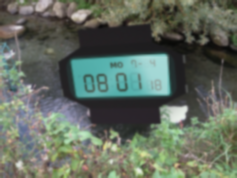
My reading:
**8:01**
